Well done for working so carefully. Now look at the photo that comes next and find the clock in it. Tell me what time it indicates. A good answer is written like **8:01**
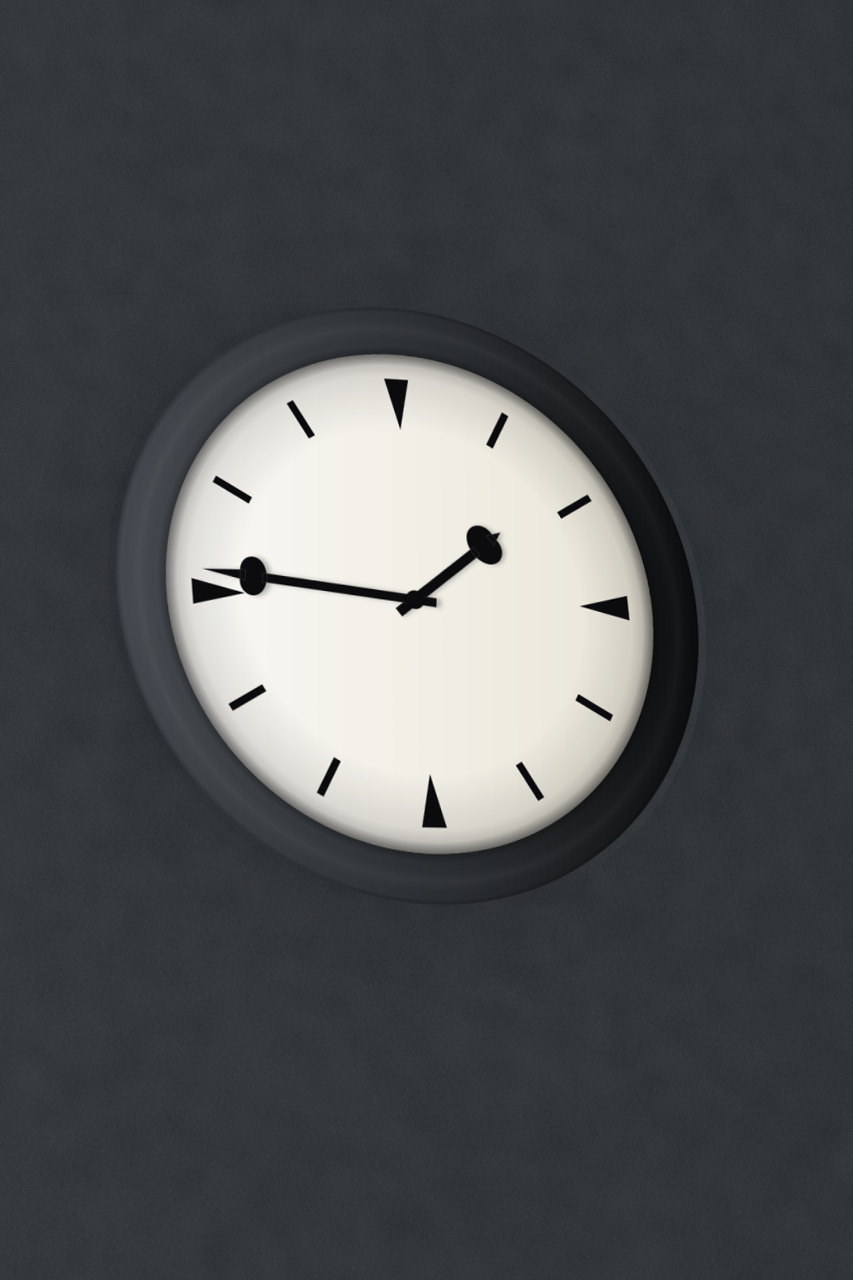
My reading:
**1:46**
